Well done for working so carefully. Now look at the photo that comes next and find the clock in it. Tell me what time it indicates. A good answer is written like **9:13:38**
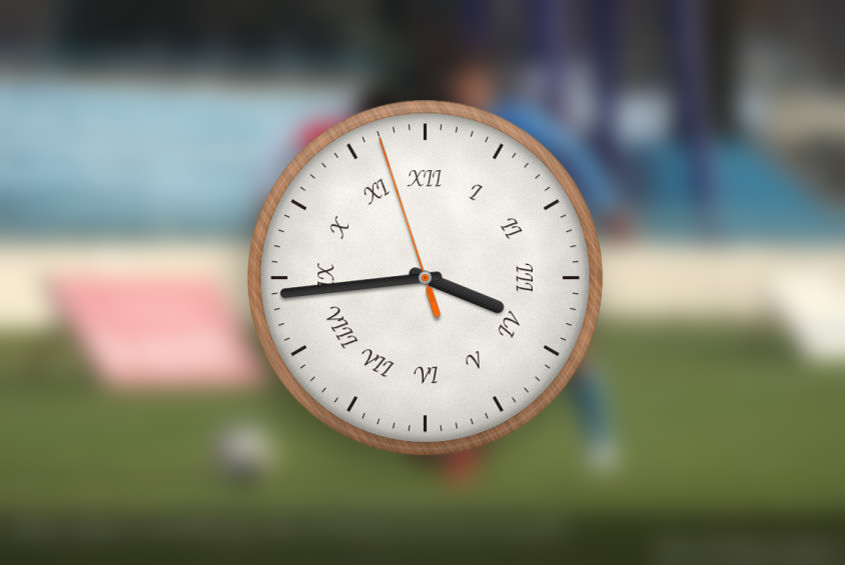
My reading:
**3:43:57**
